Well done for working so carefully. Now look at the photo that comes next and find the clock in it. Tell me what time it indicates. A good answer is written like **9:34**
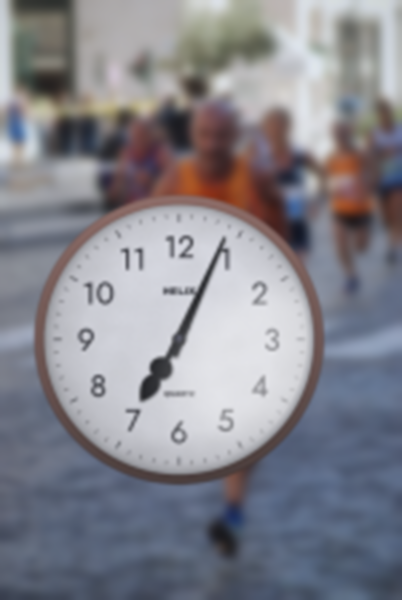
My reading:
**7:04**
